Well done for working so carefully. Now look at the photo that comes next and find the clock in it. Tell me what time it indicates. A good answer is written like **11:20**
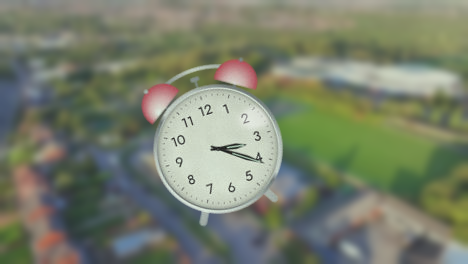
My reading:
**3:21**
